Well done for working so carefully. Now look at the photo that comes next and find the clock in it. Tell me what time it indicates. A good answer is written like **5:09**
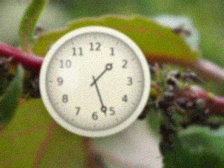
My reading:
**1:27**
